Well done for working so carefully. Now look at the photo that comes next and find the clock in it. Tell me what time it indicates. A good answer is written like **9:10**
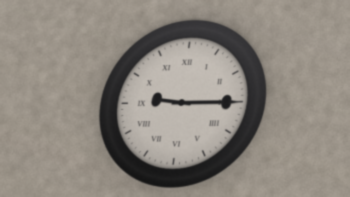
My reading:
**9:15**
